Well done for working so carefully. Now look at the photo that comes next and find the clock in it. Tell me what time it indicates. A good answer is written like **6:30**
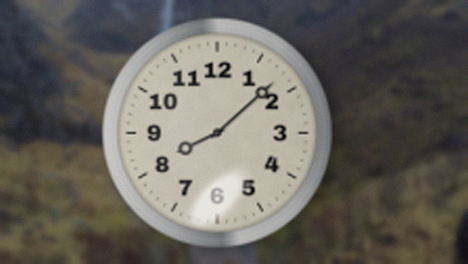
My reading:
**8:08**
